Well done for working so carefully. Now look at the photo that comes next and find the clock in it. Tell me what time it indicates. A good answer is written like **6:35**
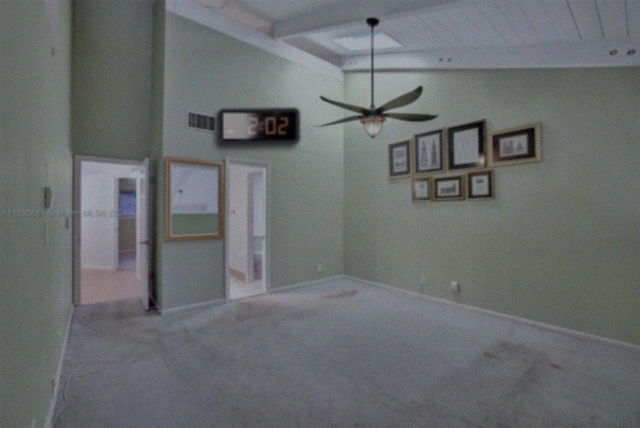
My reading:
**2:02**
